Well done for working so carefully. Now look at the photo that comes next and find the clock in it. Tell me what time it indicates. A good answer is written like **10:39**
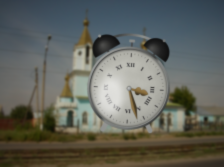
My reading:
**3:27**
